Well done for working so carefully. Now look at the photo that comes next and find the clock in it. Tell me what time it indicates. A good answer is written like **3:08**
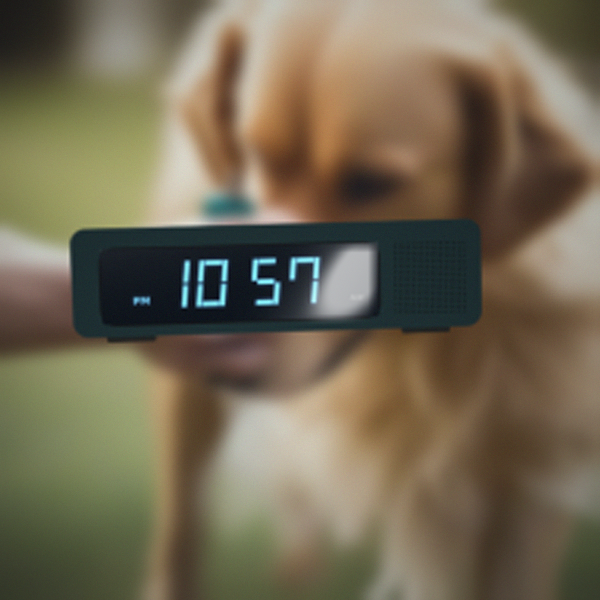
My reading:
**10:57**
